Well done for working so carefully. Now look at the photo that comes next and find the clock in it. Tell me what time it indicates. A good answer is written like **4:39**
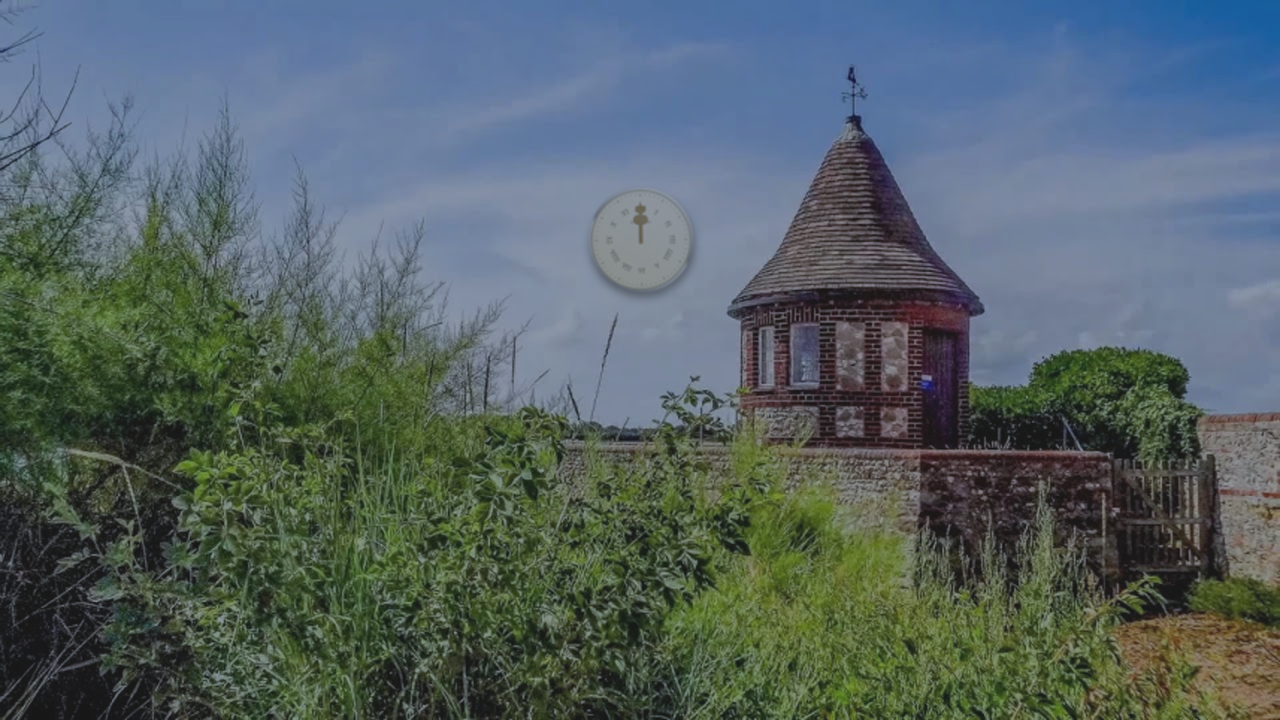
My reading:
**12:00**
